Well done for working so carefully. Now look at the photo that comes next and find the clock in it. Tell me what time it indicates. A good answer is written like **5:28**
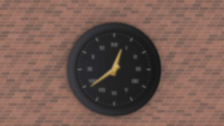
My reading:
**12:39**
